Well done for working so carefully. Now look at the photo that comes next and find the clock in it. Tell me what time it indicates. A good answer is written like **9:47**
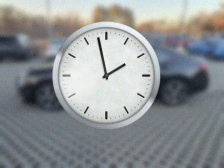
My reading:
**1:58**
